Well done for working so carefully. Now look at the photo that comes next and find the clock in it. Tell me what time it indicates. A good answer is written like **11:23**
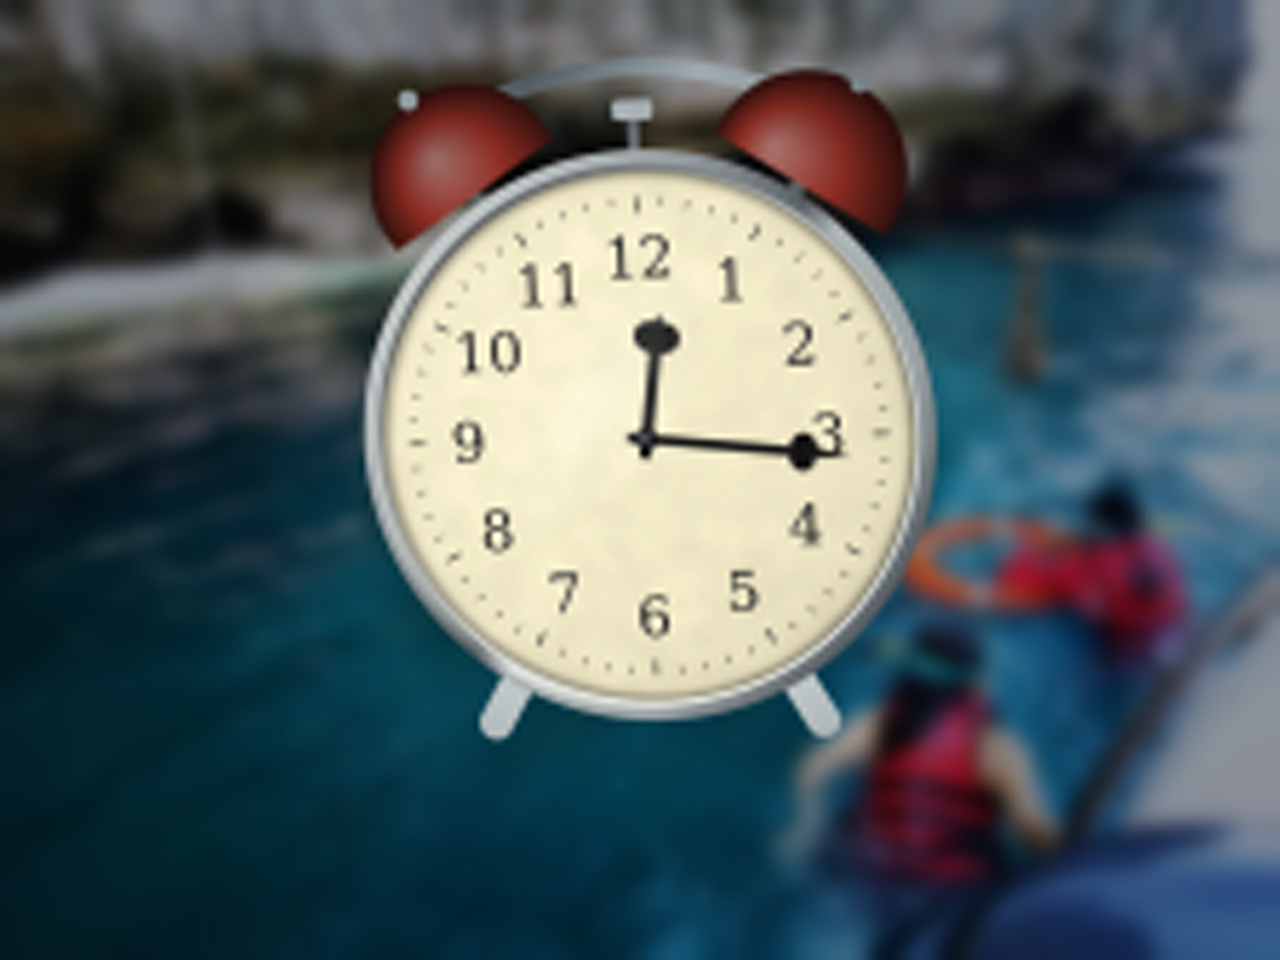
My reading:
**12:16**
